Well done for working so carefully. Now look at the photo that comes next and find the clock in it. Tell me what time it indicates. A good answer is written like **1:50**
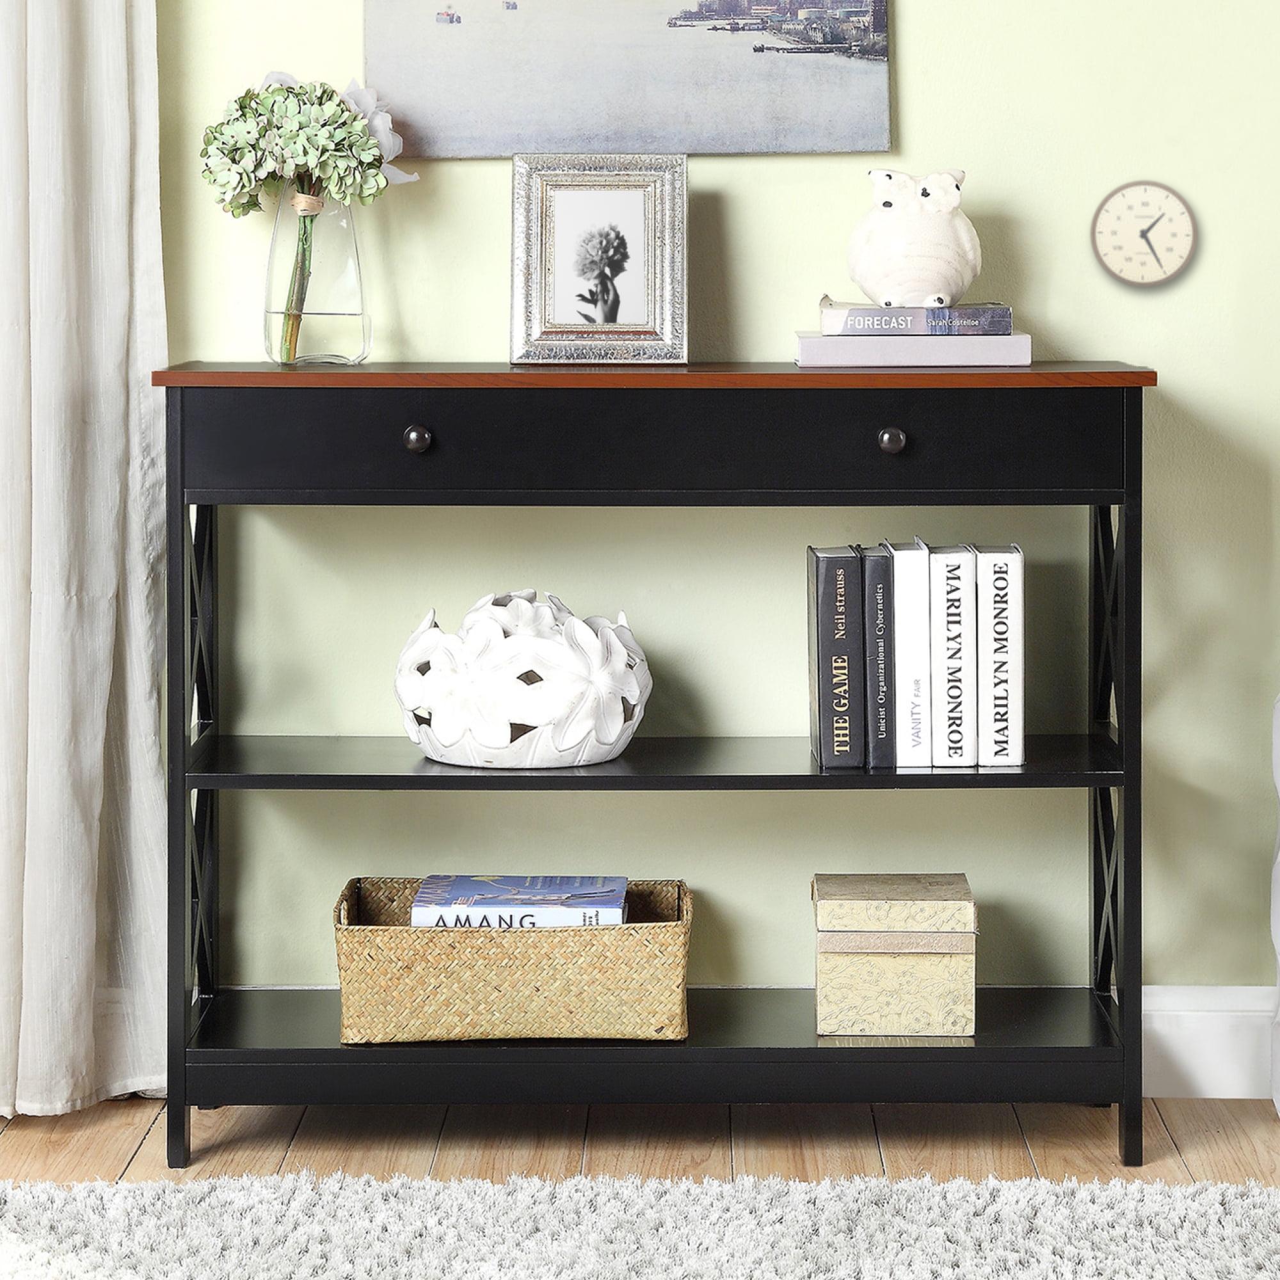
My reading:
**1:25**
